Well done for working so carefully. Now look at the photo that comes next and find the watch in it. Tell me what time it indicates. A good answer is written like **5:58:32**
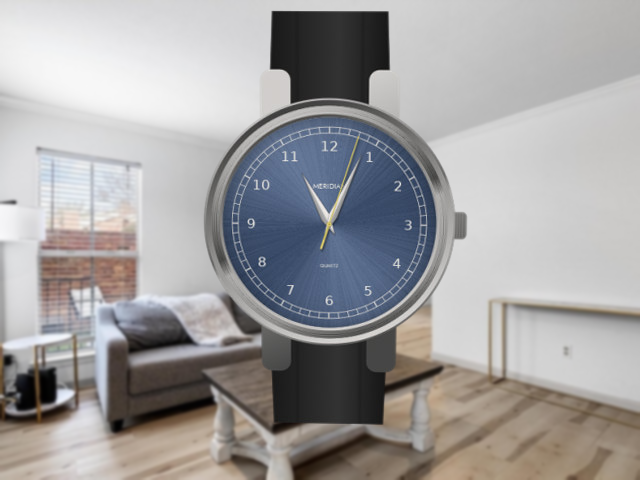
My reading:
**11:04:03**
